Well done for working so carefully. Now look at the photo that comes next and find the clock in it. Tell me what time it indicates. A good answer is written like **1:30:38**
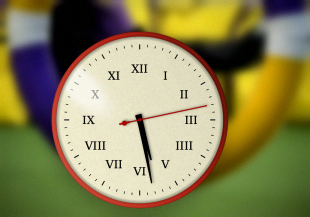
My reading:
**5:28:13**
